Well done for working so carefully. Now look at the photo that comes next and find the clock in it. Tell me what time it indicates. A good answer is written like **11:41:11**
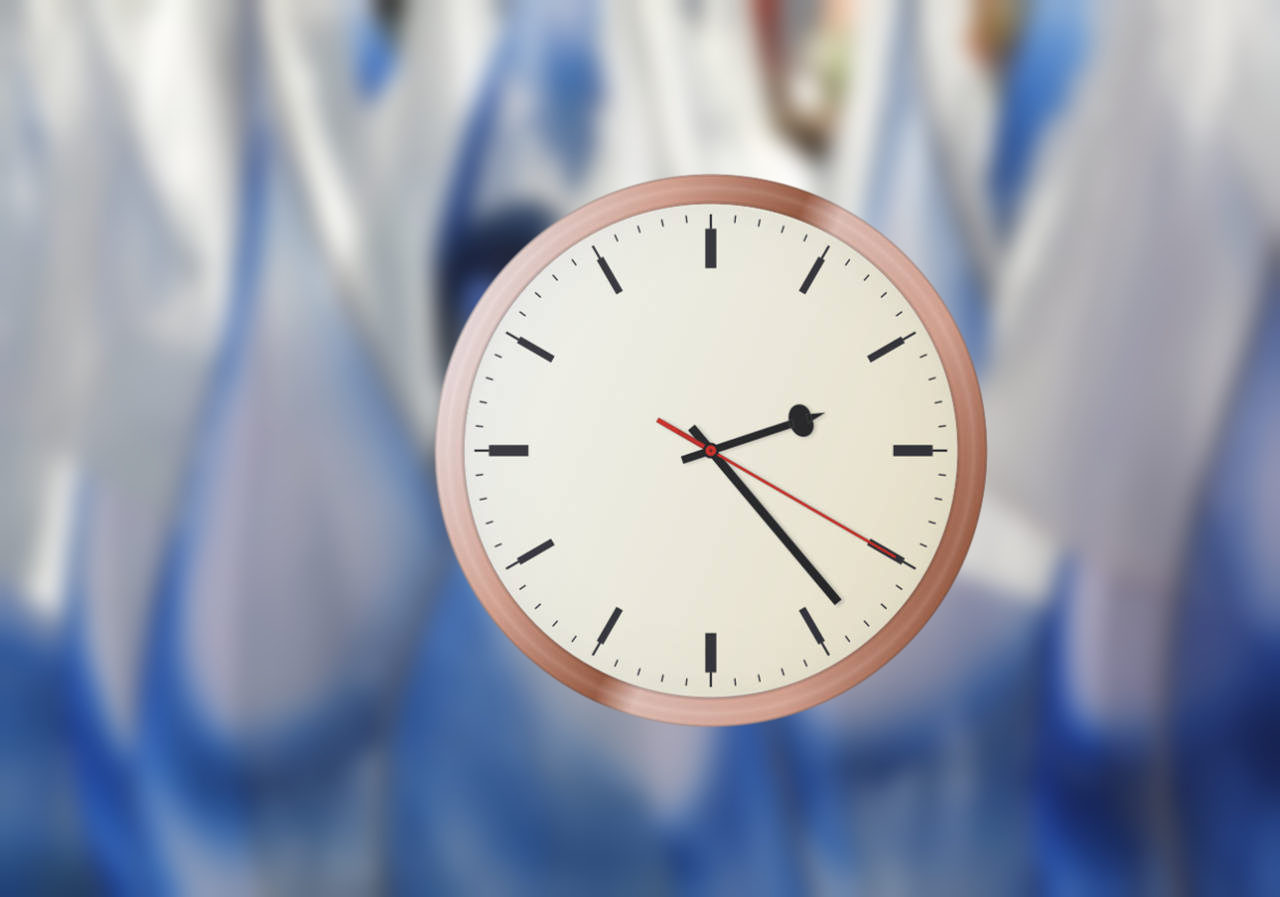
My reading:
**2:23:20**
